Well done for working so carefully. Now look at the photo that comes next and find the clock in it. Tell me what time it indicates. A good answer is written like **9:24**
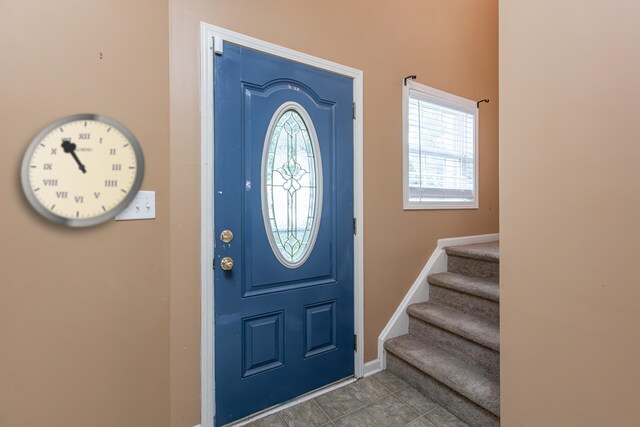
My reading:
**10:54**
